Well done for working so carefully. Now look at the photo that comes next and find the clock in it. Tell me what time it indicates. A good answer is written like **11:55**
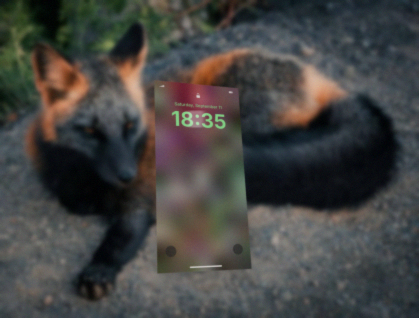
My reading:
**18:35**
